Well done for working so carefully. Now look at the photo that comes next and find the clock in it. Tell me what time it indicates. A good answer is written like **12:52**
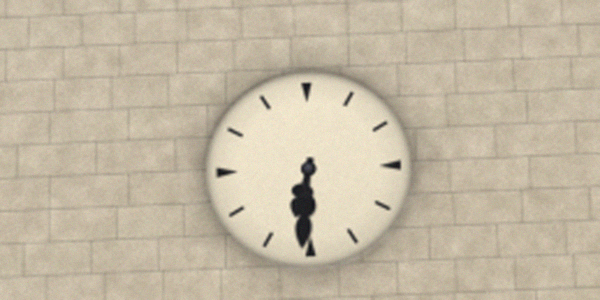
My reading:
**6:31**
